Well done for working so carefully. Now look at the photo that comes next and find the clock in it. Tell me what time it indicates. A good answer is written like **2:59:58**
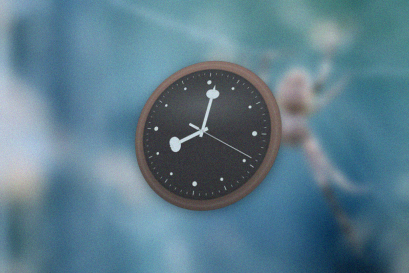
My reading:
**8:01:19**
